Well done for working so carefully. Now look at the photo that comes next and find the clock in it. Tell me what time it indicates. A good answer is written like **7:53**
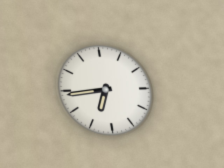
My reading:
**6:44**
